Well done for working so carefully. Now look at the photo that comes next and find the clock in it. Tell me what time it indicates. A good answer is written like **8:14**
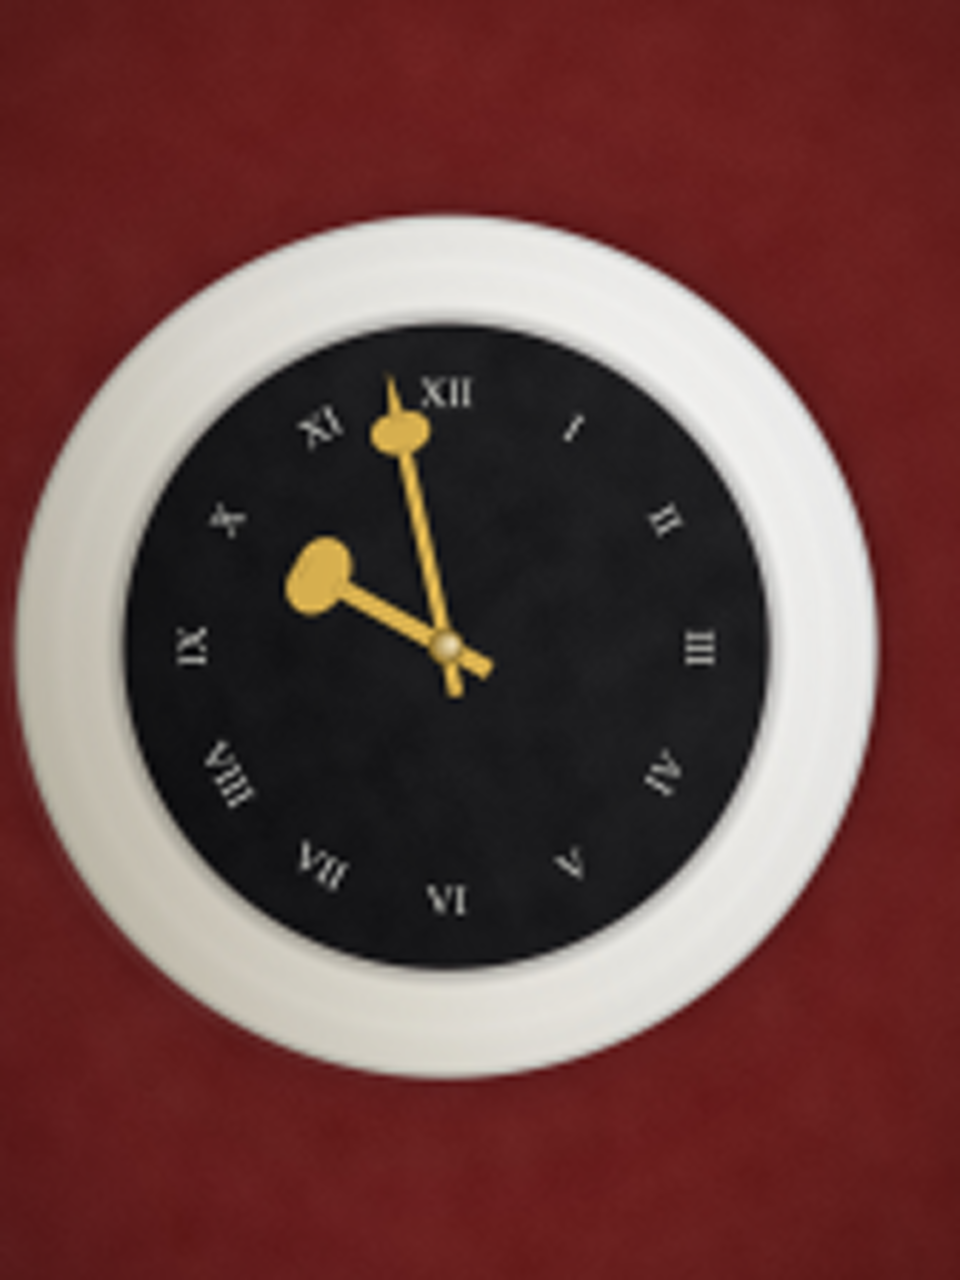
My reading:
**9:58**
